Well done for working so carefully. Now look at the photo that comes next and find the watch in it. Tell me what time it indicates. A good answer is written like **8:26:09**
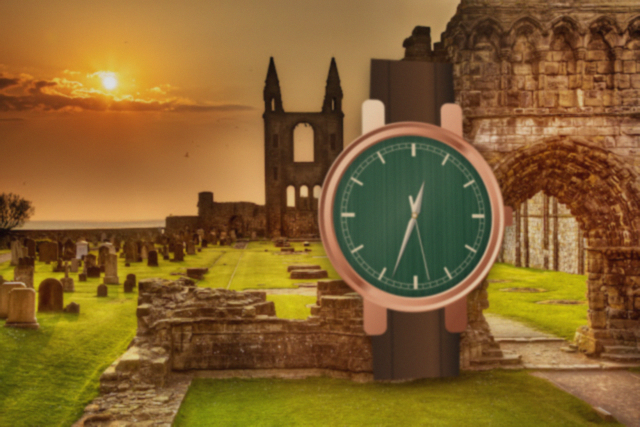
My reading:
**12:33:28**
